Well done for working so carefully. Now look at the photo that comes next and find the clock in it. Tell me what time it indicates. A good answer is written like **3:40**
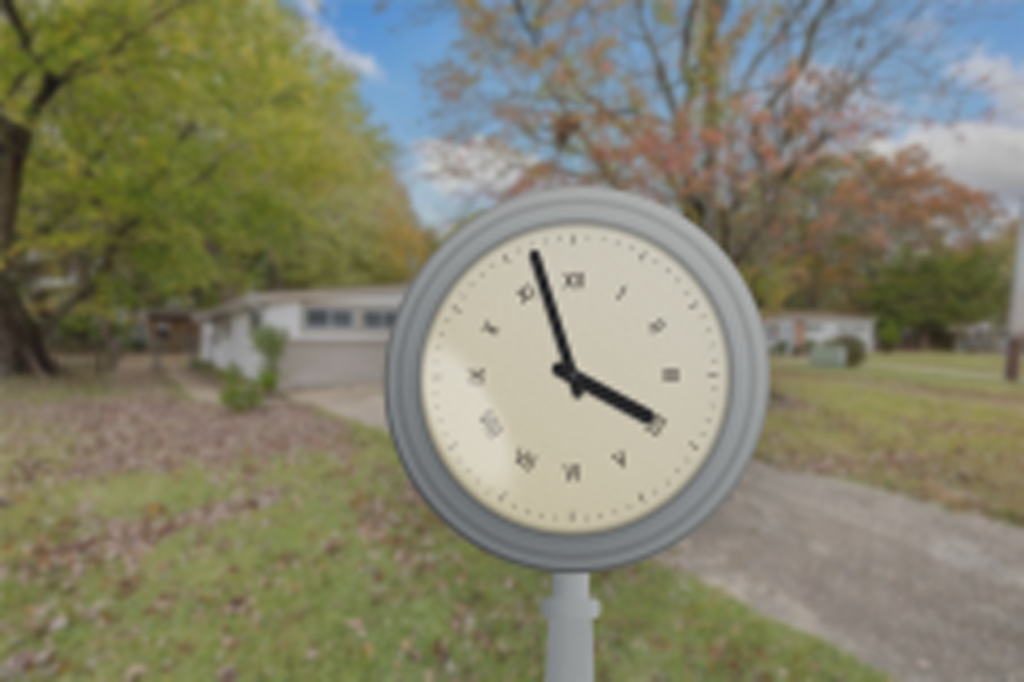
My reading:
**3:57**
